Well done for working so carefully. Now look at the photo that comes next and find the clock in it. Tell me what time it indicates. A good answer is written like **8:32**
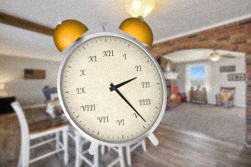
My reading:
**2:24**
